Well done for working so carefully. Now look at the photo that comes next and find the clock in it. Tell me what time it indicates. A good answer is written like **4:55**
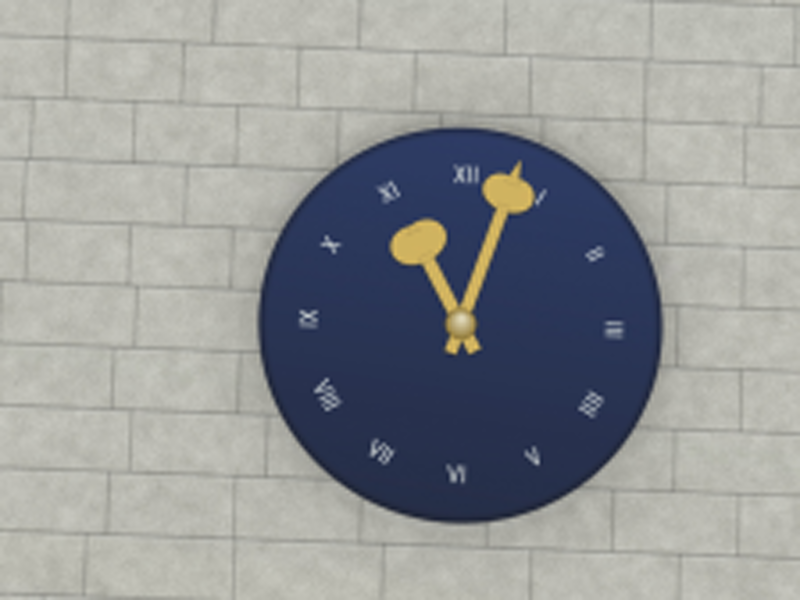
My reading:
**11:03**
